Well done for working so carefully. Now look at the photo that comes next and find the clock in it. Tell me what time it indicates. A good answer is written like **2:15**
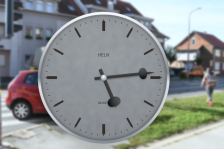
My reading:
**5:14**
